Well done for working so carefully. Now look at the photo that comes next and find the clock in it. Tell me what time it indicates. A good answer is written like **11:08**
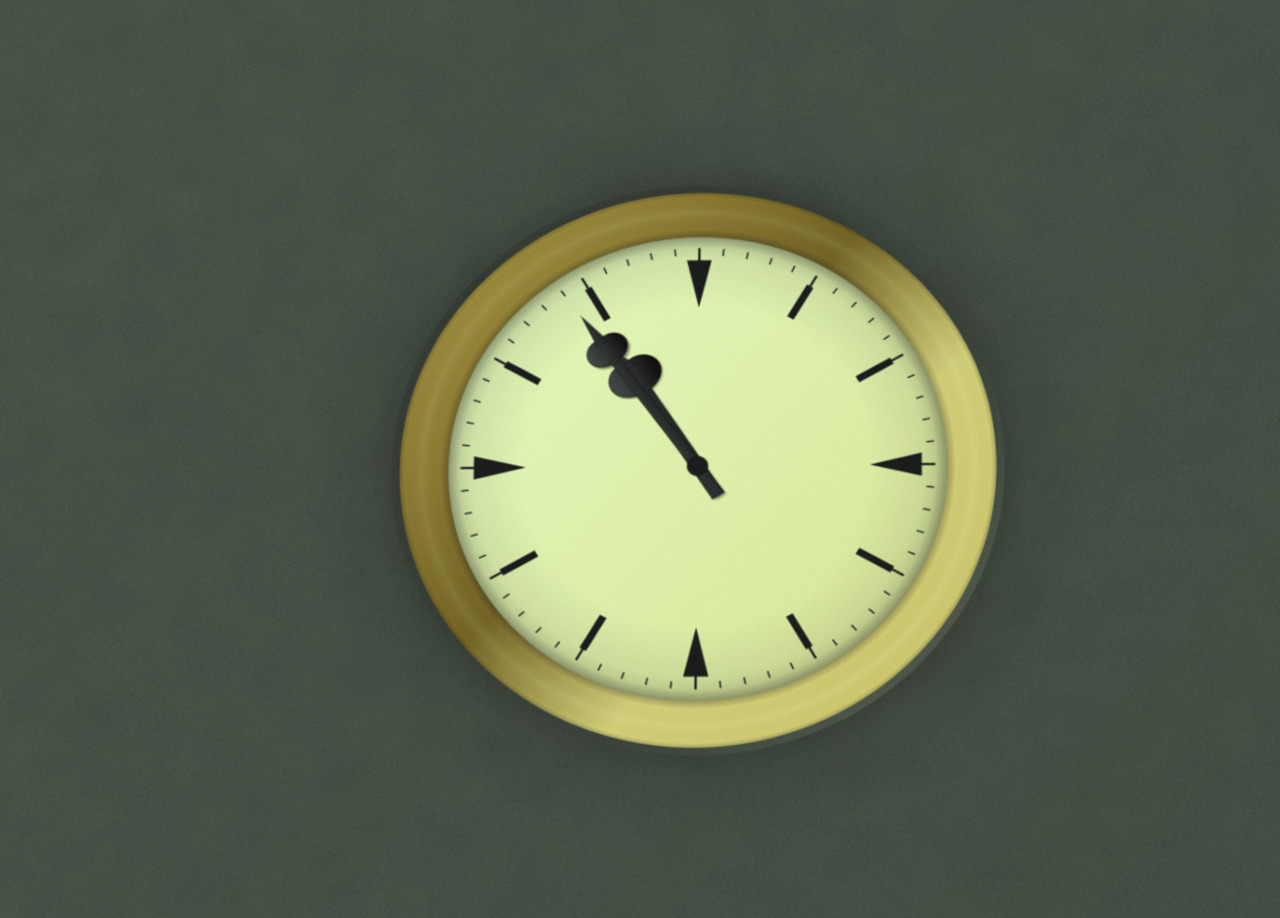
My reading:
**10:54**
